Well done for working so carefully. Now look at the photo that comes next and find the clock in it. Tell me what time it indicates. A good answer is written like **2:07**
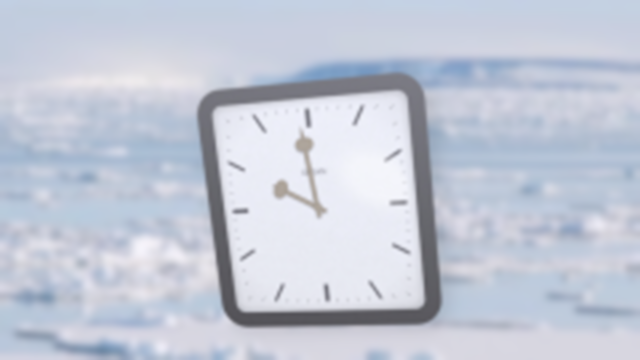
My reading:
**9:59**
